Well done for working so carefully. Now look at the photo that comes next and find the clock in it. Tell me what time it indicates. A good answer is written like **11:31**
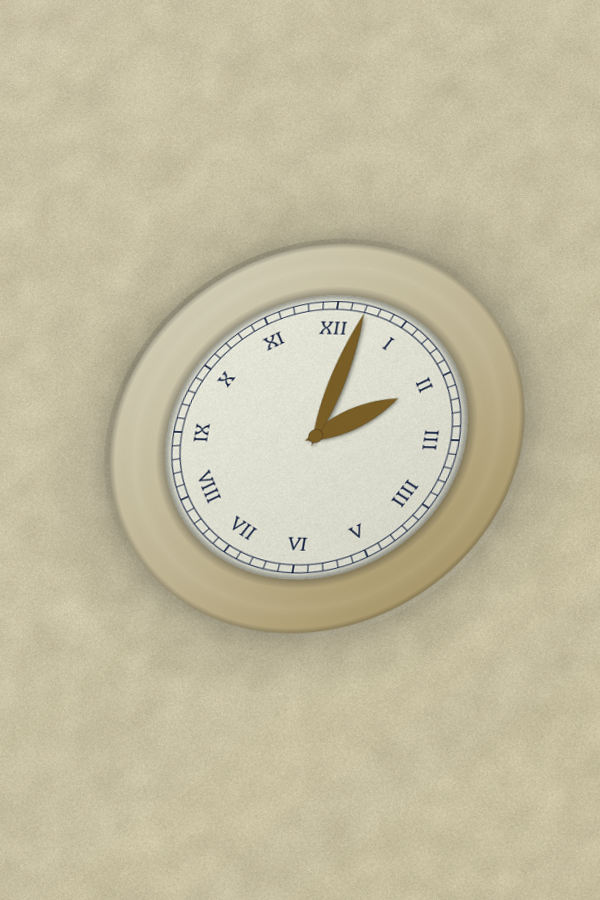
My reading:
**2:02**
